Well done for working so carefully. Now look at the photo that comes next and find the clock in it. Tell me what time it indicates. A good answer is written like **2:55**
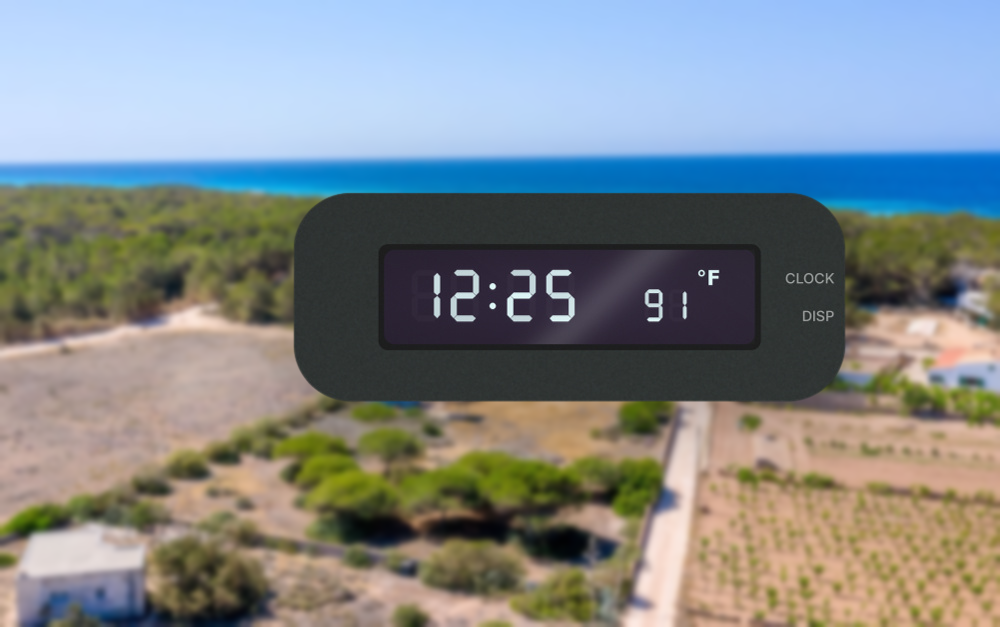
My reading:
**12:25**
